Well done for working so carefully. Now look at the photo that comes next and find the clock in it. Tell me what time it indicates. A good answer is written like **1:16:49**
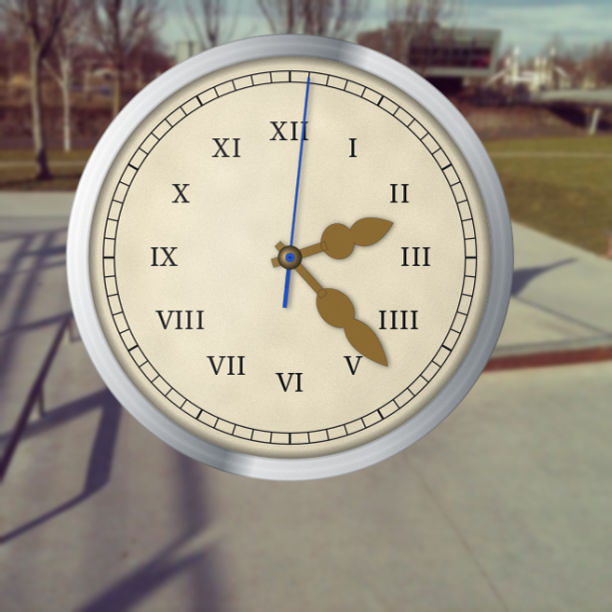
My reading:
**2:23:01**
